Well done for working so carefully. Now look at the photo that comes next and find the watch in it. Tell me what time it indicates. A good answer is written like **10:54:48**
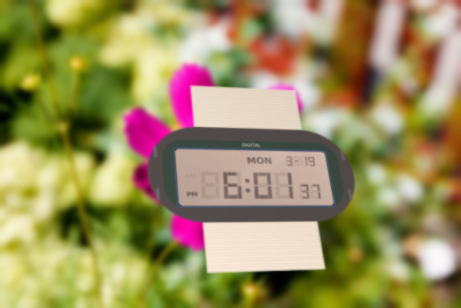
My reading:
**6:01:37**
